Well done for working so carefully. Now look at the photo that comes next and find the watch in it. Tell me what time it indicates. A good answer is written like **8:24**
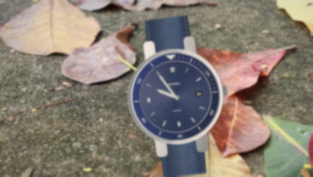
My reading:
**9:55**
